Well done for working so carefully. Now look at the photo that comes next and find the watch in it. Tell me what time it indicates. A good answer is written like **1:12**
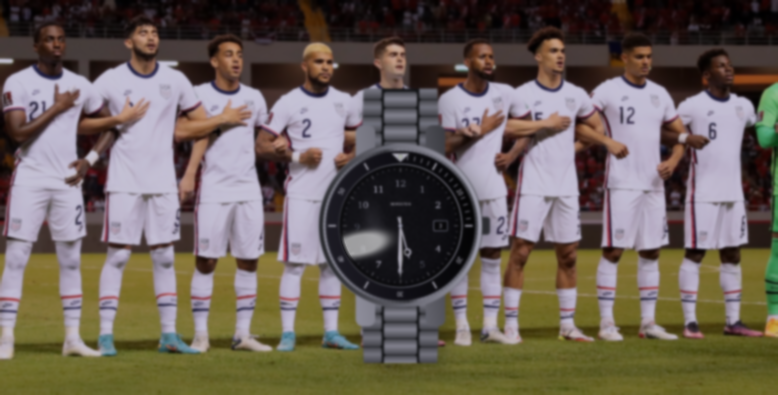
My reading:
**5:30**
